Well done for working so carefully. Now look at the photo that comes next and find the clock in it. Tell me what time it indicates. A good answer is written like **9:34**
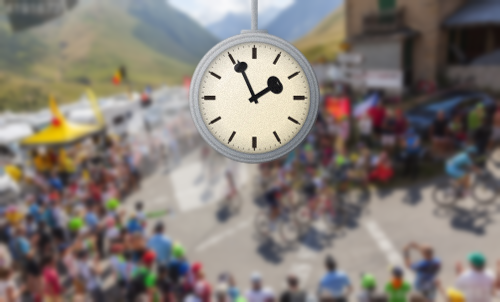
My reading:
**1:56**
